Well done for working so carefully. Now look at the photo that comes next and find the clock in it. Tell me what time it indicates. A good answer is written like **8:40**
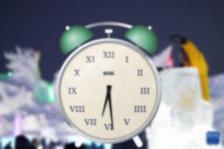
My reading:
**6:29**
